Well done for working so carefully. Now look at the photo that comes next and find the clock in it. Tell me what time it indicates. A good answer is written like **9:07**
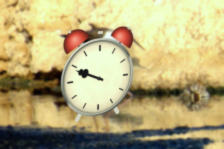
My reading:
**9:49**
